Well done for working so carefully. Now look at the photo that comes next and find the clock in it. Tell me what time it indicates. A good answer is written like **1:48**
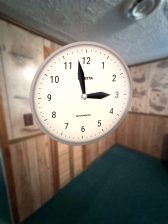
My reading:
**2:58**
